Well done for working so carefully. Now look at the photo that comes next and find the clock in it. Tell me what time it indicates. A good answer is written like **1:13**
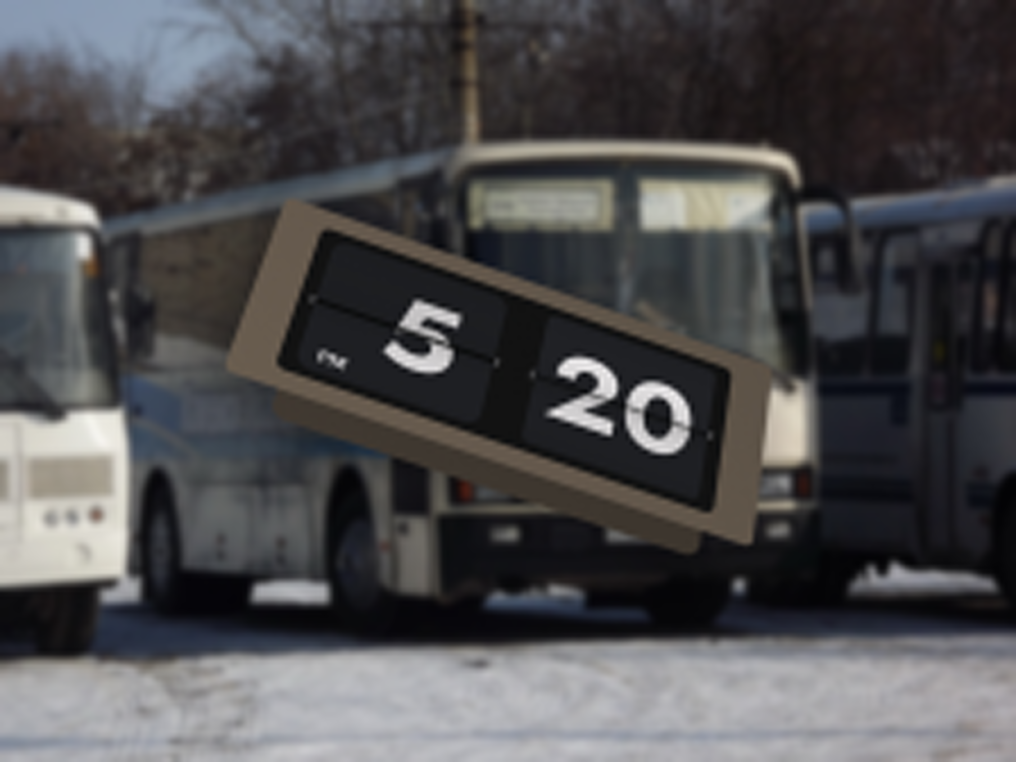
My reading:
**5:20**
